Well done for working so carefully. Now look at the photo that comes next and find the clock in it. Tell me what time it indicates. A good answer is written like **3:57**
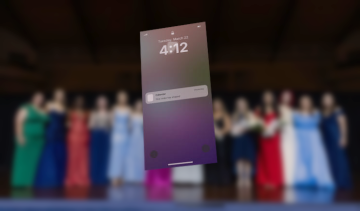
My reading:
**4:12**
